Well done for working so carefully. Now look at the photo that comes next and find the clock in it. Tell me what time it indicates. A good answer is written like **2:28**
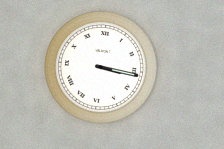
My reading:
**3:16**
